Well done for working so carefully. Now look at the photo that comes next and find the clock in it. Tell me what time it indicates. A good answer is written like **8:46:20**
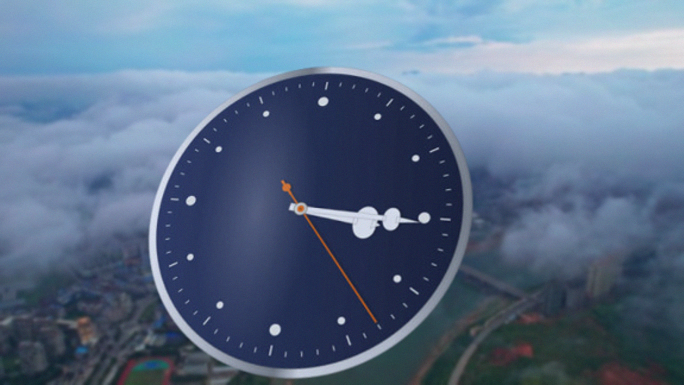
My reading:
**3:15:23**
